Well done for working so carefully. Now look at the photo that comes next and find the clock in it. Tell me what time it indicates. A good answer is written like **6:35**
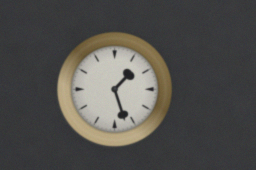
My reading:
**1:27**
